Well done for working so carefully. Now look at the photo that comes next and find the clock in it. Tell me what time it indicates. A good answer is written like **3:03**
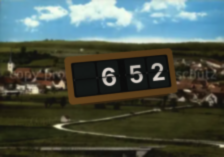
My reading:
**6:52**
